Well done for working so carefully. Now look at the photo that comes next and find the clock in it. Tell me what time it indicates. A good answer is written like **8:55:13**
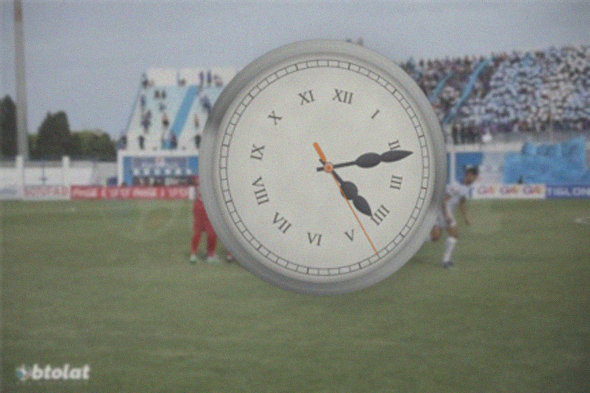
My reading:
**4:11:23**
